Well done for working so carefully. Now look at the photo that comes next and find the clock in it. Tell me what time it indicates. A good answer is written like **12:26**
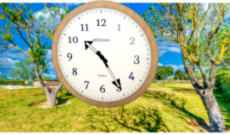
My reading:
**10:25**
